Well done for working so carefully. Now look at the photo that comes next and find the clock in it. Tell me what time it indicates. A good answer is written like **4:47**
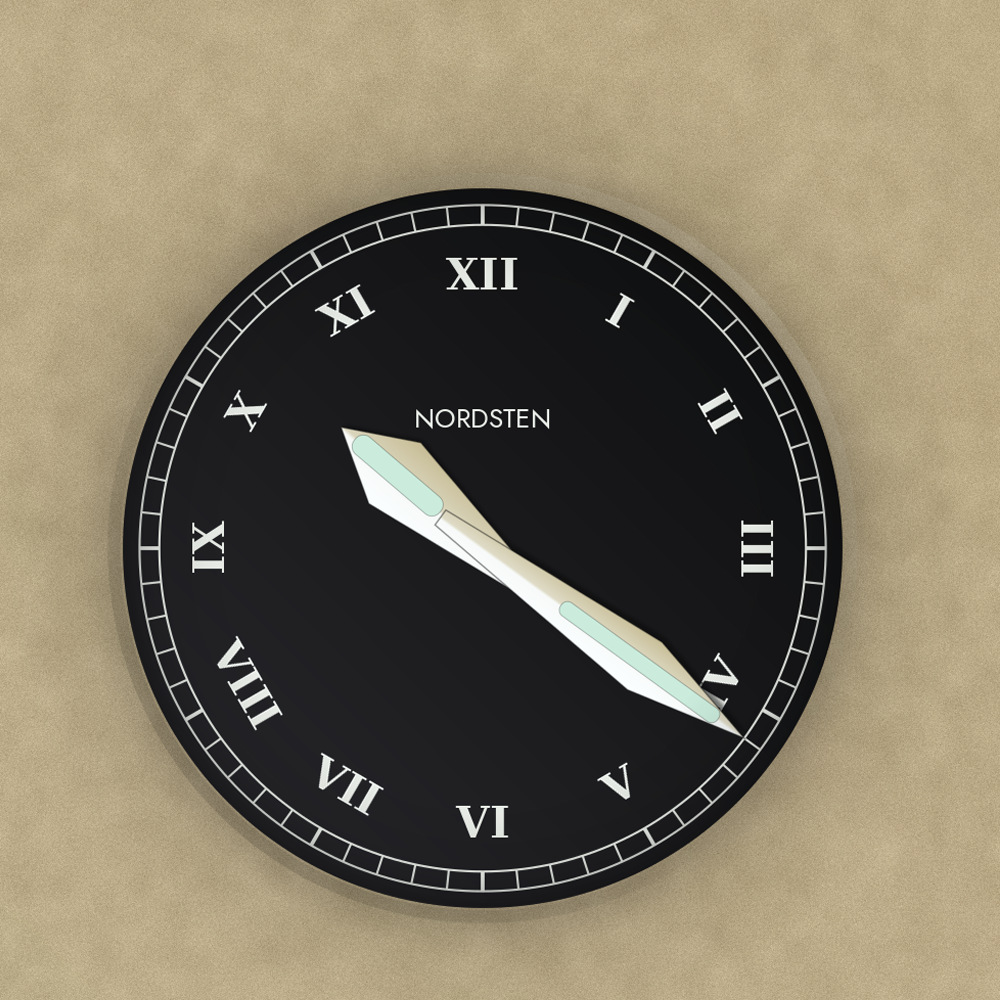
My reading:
**10:21**
